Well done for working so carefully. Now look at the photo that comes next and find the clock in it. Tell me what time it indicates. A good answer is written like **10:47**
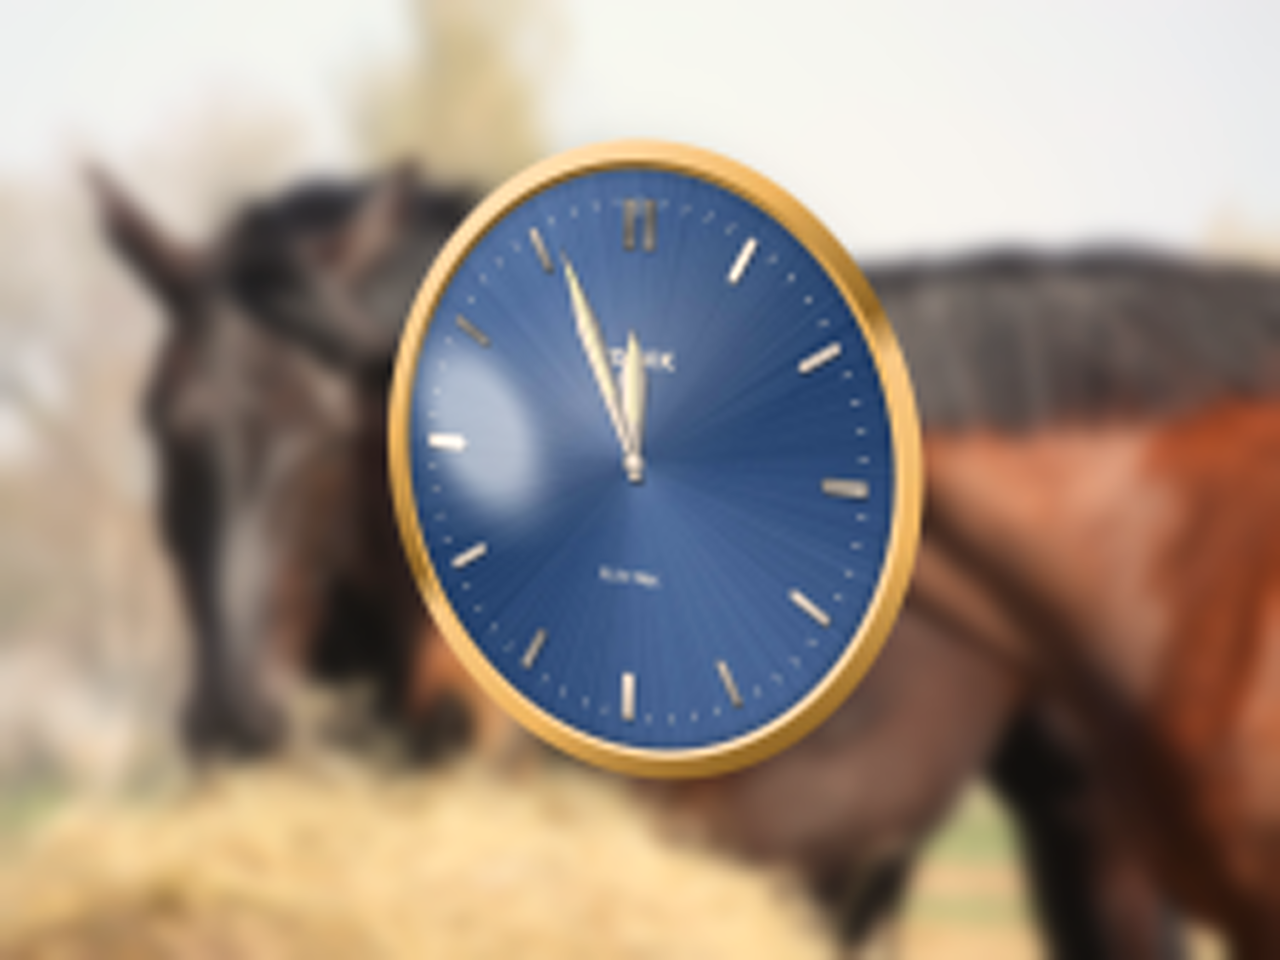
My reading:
**11:56**
